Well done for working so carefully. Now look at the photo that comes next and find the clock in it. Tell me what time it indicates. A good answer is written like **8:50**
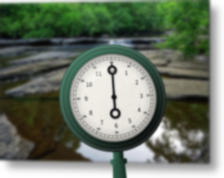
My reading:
**6:00**
